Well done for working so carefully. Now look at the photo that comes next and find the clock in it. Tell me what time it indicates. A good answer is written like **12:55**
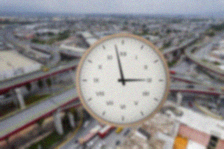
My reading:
**2:58**
